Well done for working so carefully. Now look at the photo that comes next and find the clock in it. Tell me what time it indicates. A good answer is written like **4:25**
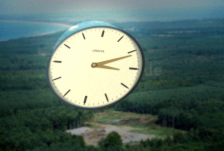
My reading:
**3:11**
